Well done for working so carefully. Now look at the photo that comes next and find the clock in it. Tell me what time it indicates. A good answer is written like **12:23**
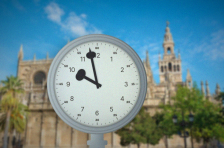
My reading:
**9:58**
